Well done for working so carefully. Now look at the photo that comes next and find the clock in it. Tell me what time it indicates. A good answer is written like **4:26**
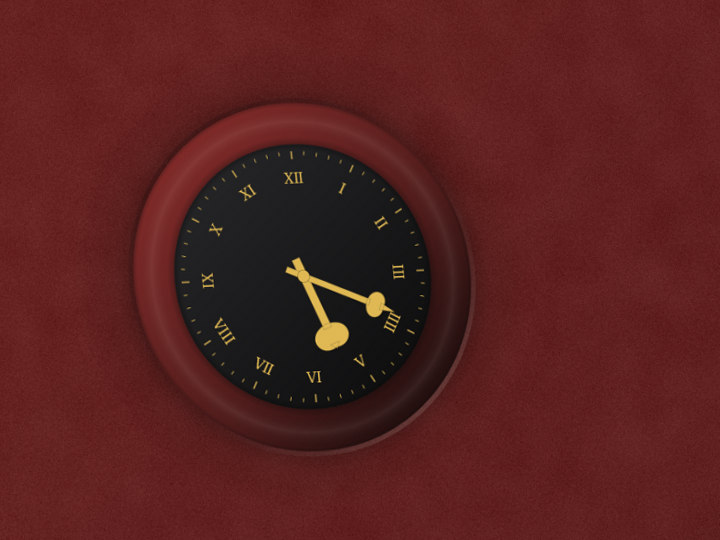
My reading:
**5:19**
